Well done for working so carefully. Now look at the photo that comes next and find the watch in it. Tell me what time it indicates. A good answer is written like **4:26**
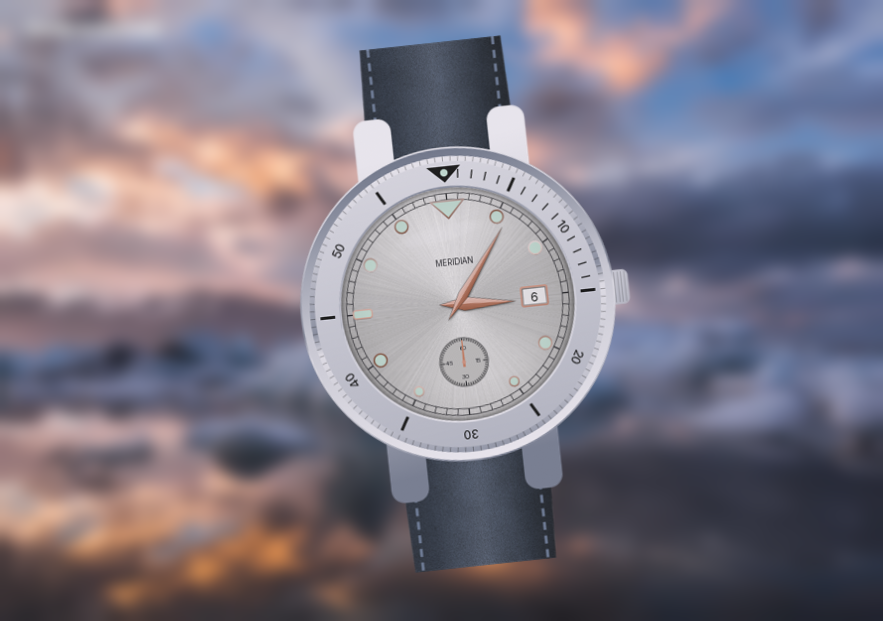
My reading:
**3:06**
